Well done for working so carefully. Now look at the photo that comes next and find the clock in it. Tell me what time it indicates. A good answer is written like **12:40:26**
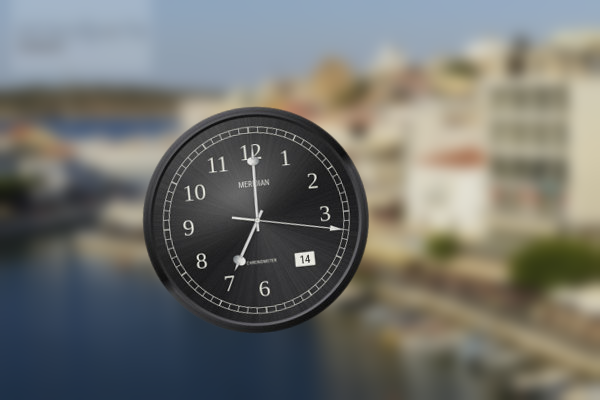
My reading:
**7:00:17**
